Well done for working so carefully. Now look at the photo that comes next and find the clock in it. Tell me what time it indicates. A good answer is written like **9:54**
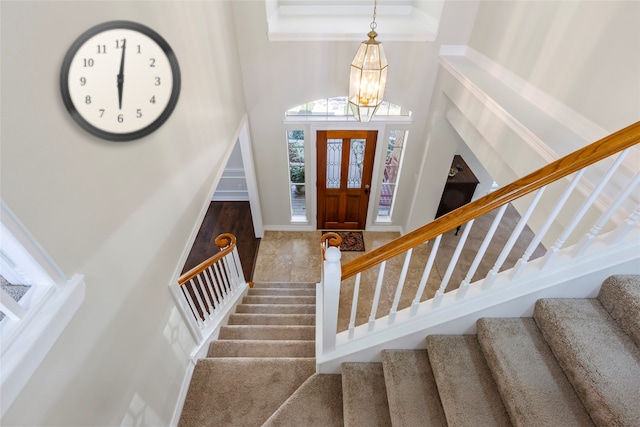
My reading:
**6:01**
